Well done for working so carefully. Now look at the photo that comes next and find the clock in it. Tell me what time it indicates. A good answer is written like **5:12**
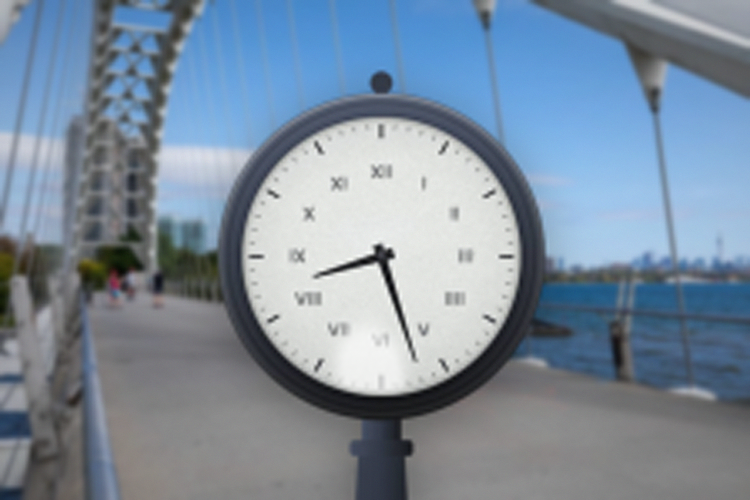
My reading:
**8:27**
